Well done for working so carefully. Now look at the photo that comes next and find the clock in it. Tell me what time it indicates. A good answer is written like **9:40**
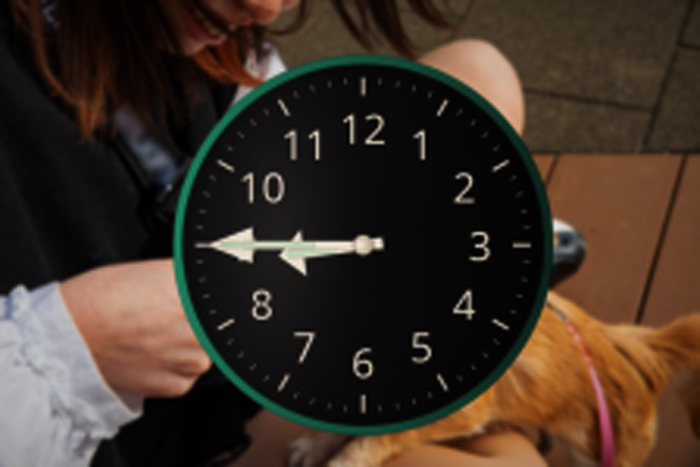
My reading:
**8:45**
